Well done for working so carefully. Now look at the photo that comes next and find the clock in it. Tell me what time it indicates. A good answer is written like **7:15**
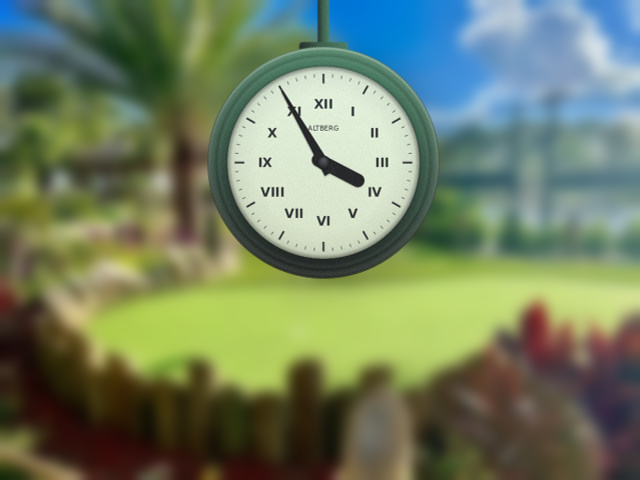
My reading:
**3:55**
